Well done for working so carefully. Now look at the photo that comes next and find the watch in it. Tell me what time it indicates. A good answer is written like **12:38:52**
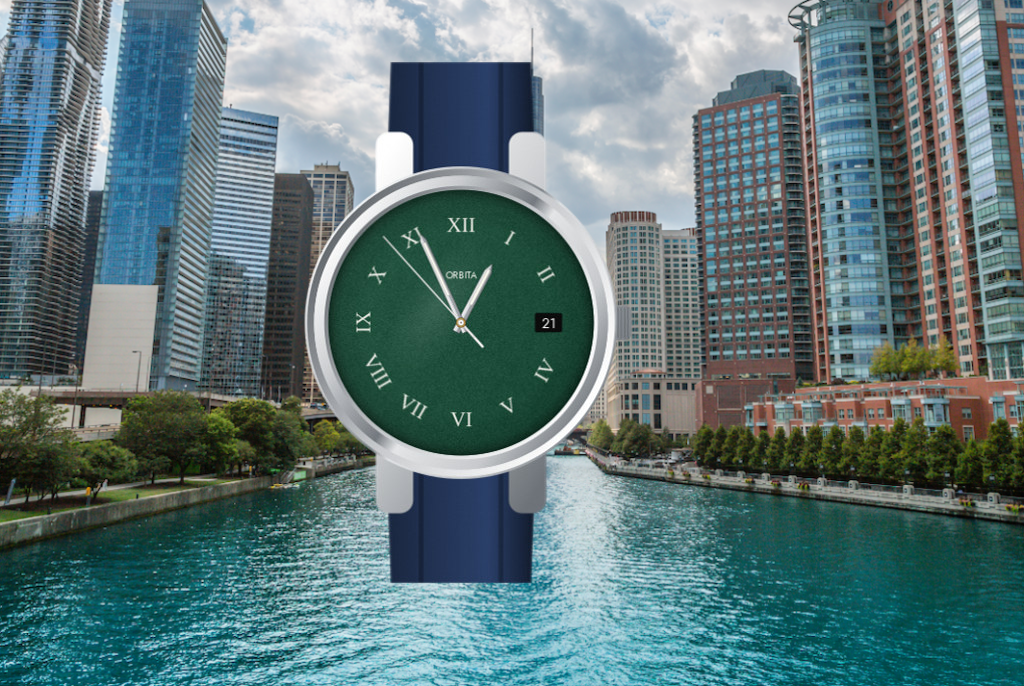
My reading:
**12:55:53**
